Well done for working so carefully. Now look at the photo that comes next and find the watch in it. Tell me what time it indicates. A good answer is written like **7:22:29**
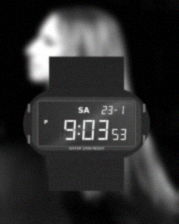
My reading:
**9:03:53**
